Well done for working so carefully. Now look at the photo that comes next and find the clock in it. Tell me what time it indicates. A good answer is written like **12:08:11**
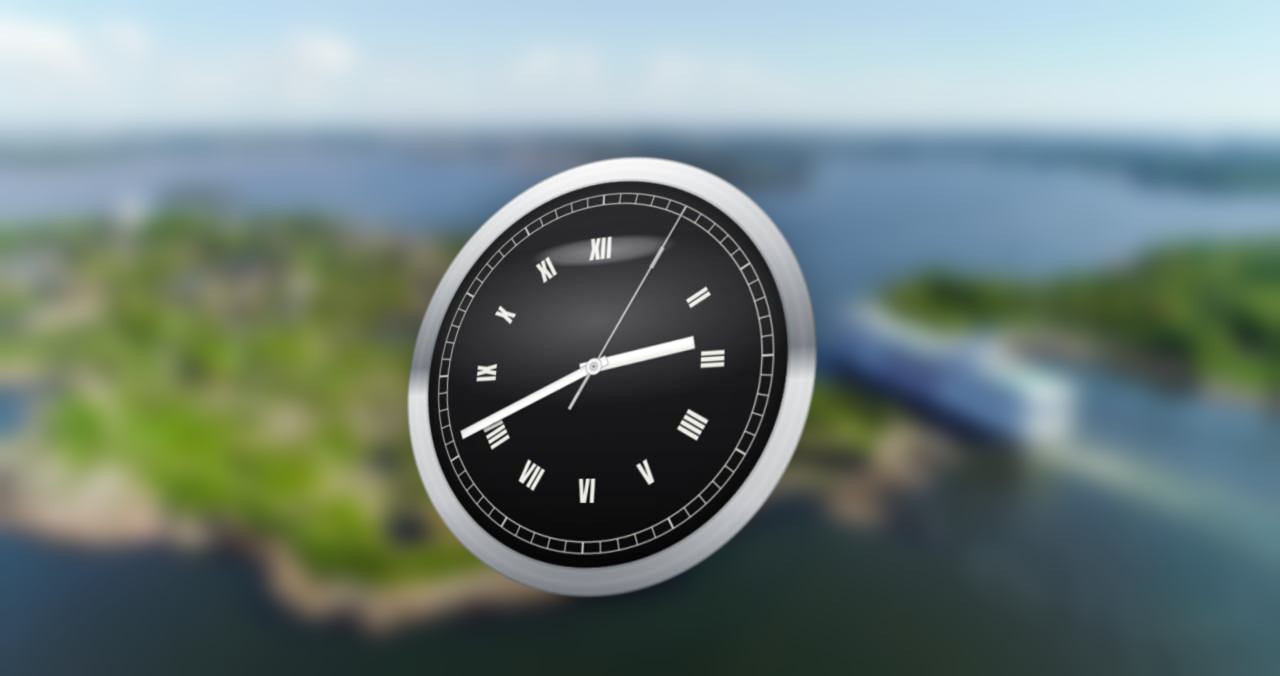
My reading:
**2:41:05**
